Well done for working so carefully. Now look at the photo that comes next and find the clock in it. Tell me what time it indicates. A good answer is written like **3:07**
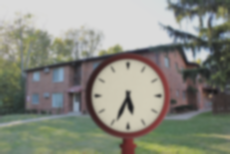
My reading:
**5:34**
